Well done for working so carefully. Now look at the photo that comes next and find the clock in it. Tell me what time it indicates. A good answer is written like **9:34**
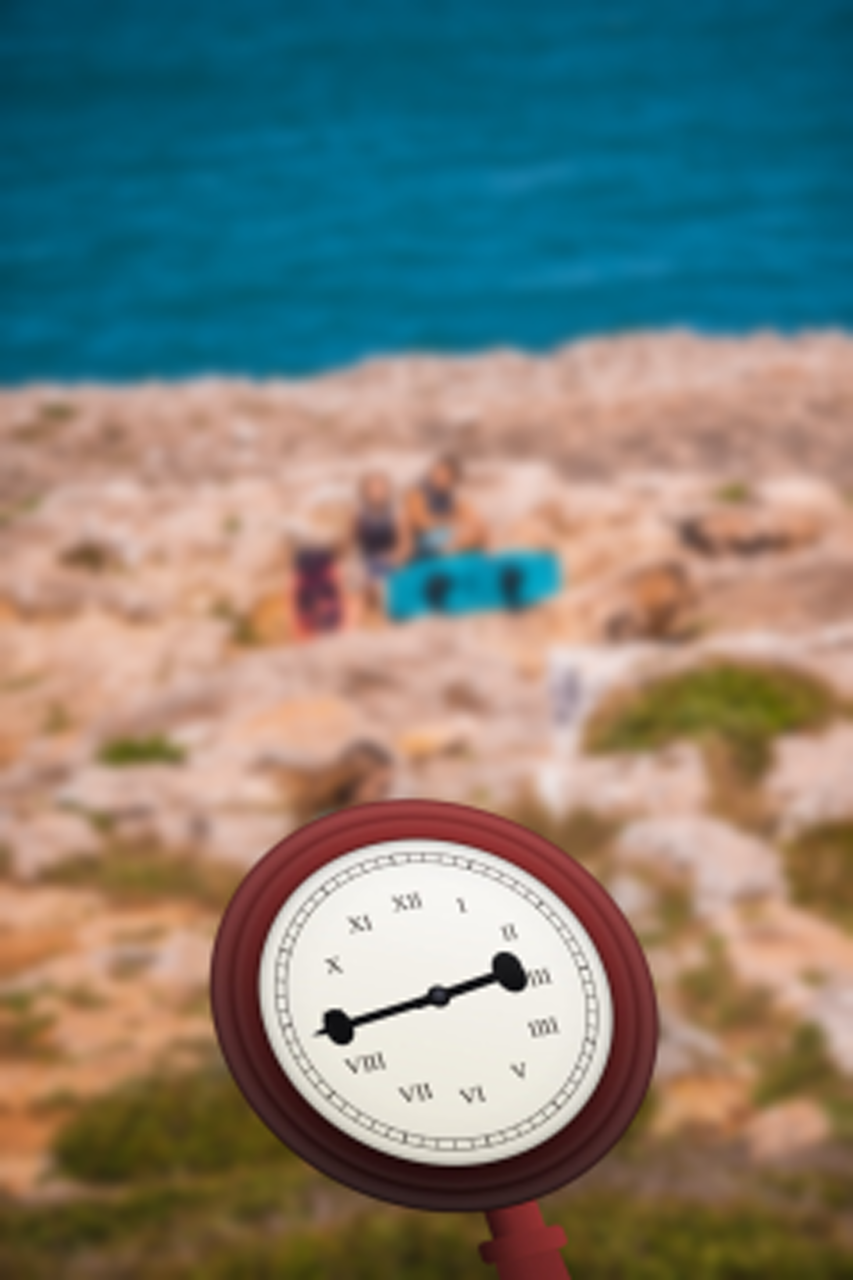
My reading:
**2:44**
